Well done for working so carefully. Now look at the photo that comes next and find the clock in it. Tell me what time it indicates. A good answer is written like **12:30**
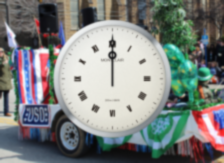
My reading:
**12:00**
